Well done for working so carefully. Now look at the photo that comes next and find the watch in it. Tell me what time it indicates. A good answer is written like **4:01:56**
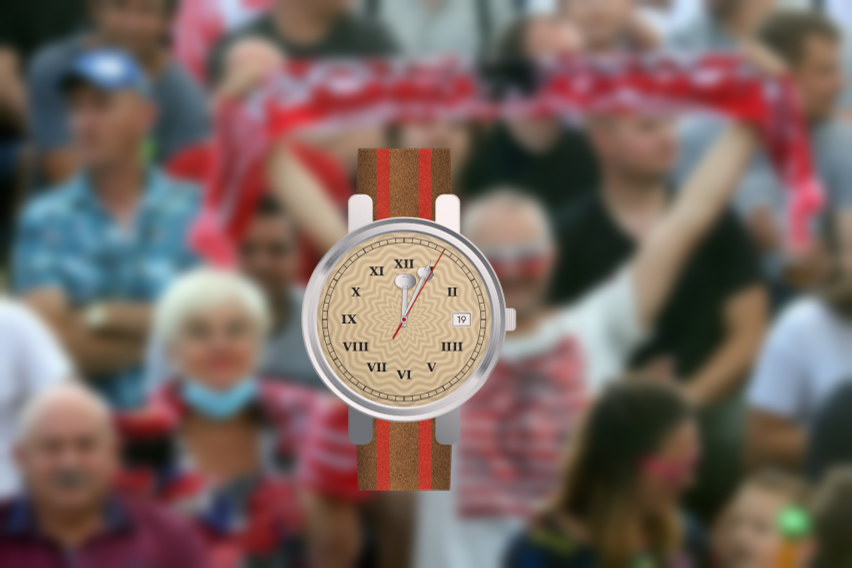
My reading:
**12:04:05**
